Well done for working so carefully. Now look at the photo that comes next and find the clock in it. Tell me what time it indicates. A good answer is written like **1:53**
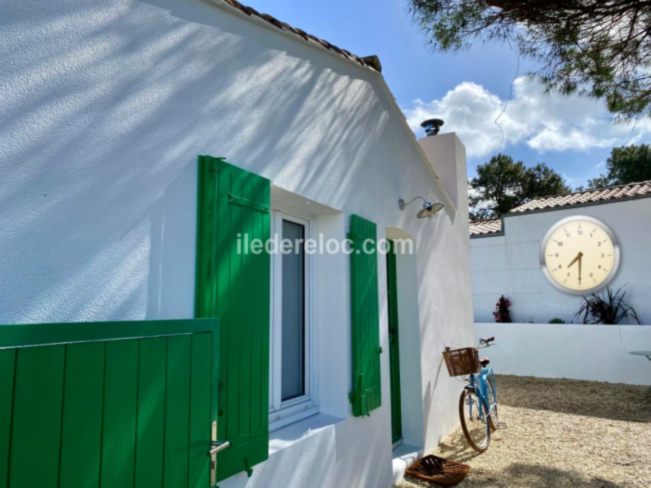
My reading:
**7:30**
